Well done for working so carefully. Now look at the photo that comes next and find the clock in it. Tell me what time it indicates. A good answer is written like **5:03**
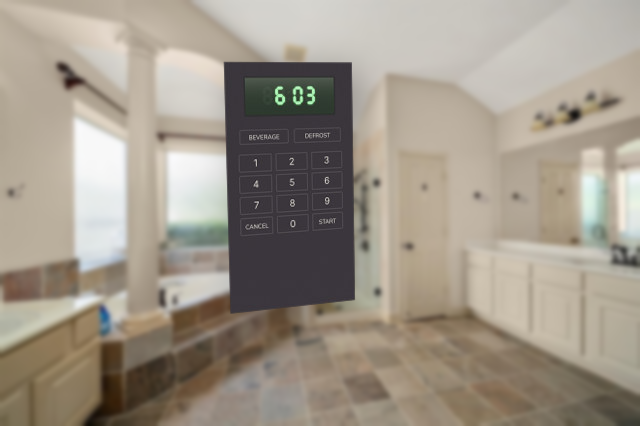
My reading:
**6:03**
